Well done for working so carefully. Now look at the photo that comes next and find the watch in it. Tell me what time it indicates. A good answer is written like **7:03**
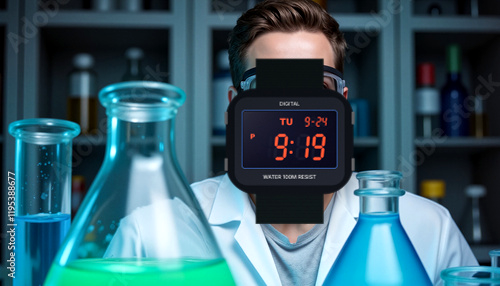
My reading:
**9:19**
